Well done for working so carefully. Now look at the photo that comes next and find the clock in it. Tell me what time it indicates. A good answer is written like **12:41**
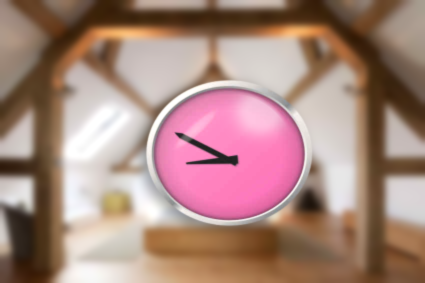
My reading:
**8:50**
